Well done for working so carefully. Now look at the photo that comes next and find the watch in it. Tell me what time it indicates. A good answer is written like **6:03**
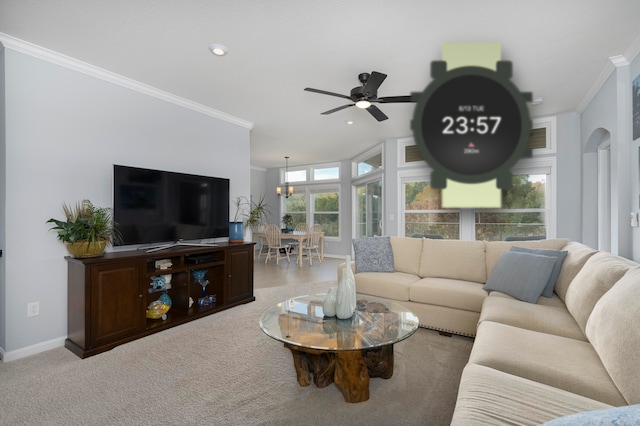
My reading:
**23:57**
